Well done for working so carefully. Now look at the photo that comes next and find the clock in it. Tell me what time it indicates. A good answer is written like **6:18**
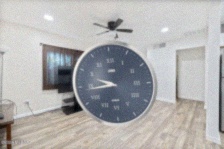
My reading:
**9:44**
